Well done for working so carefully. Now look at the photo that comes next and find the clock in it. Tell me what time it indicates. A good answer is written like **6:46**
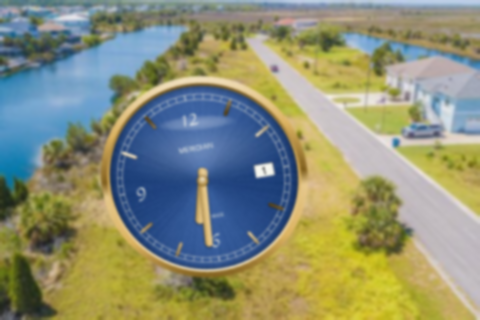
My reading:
**6:31**
